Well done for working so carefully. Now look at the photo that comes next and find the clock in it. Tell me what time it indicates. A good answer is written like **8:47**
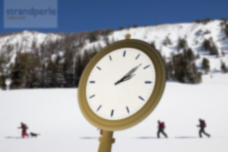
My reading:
**2:08**
